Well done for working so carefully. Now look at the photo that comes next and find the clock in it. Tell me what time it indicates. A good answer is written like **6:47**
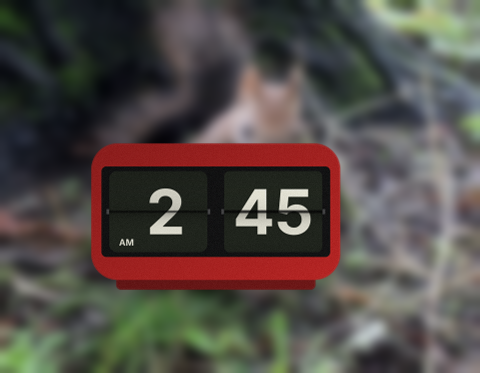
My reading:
**2:45**
